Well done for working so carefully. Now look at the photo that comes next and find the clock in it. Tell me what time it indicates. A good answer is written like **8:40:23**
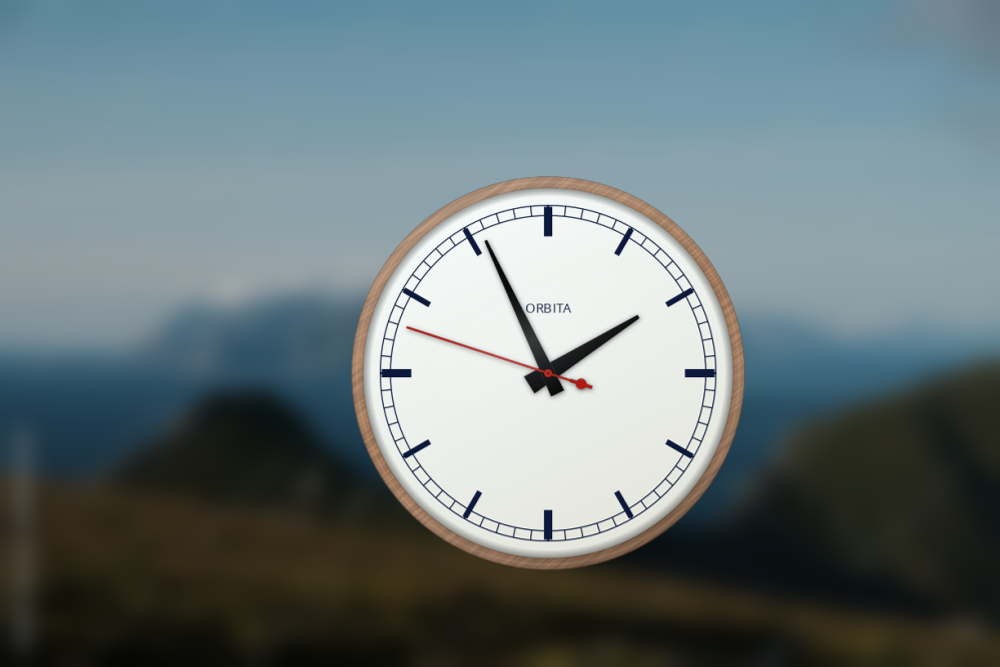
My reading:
**1:55:48**
